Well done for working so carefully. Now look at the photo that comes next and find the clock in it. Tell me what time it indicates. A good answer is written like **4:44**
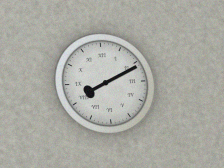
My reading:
**8:11**
